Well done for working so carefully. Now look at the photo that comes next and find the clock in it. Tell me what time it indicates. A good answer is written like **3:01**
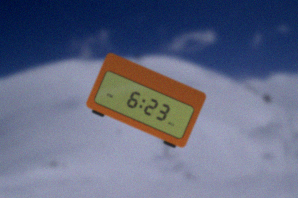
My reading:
**6:23**
